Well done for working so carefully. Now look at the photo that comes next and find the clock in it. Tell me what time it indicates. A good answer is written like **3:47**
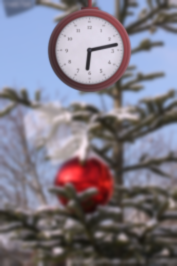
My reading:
**6:13**
